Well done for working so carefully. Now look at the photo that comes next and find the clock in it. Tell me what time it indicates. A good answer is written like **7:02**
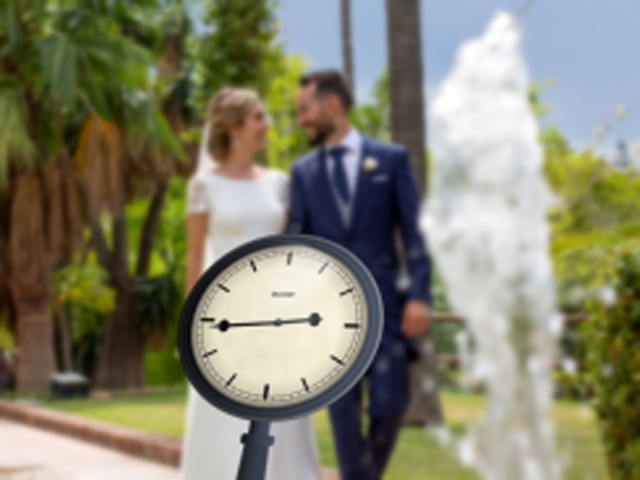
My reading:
**2:44**
